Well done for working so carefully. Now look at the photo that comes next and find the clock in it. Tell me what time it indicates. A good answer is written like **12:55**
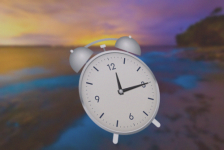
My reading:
**12:15**
